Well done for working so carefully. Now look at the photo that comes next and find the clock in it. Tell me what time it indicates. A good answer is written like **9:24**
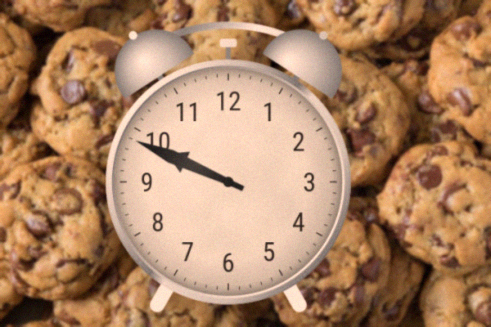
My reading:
**9:49**
